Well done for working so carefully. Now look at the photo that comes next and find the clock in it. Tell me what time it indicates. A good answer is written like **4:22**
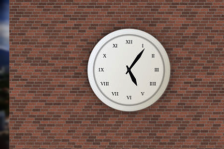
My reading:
**5:06**
